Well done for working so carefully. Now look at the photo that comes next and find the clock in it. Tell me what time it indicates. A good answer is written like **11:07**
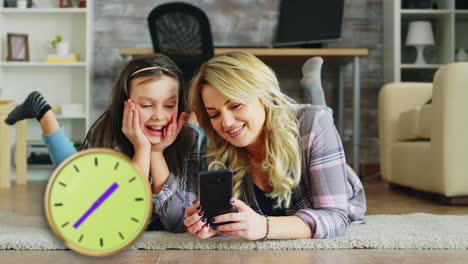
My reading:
**1:38**
